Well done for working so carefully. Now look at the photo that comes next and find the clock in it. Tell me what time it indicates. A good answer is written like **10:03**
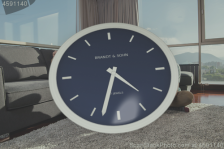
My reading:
**4:33**
